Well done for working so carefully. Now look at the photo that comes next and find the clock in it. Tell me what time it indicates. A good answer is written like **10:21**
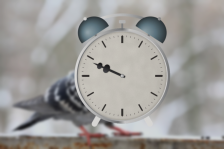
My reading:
**9:49**
